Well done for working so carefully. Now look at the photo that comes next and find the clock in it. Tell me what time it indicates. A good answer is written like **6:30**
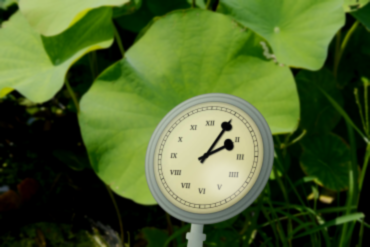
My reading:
**2:05**
